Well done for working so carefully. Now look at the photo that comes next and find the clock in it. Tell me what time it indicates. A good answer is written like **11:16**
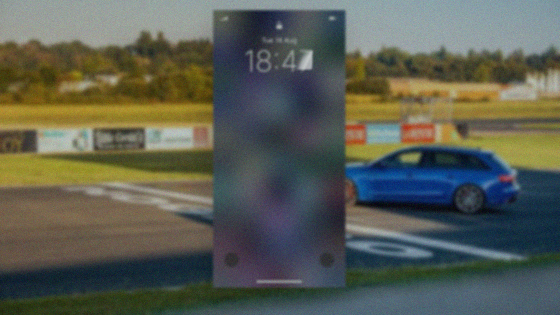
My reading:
**18:47**
